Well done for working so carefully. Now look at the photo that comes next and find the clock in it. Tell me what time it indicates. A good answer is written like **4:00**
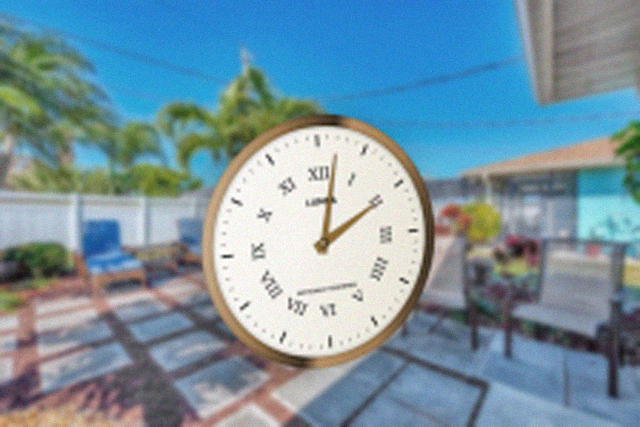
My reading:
**2:02**
